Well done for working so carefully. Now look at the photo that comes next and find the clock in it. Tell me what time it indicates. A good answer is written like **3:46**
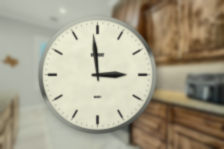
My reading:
**2:59**
